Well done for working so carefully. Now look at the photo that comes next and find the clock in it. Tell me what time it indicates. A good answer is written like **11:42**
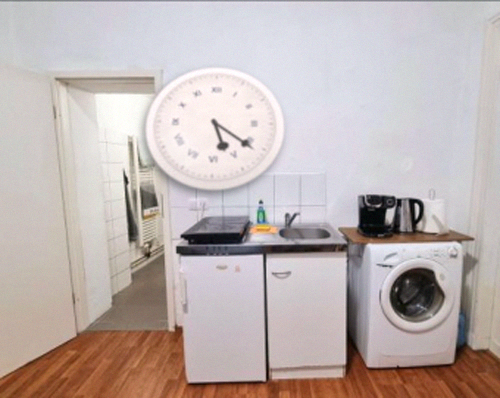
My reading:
**5:21**
